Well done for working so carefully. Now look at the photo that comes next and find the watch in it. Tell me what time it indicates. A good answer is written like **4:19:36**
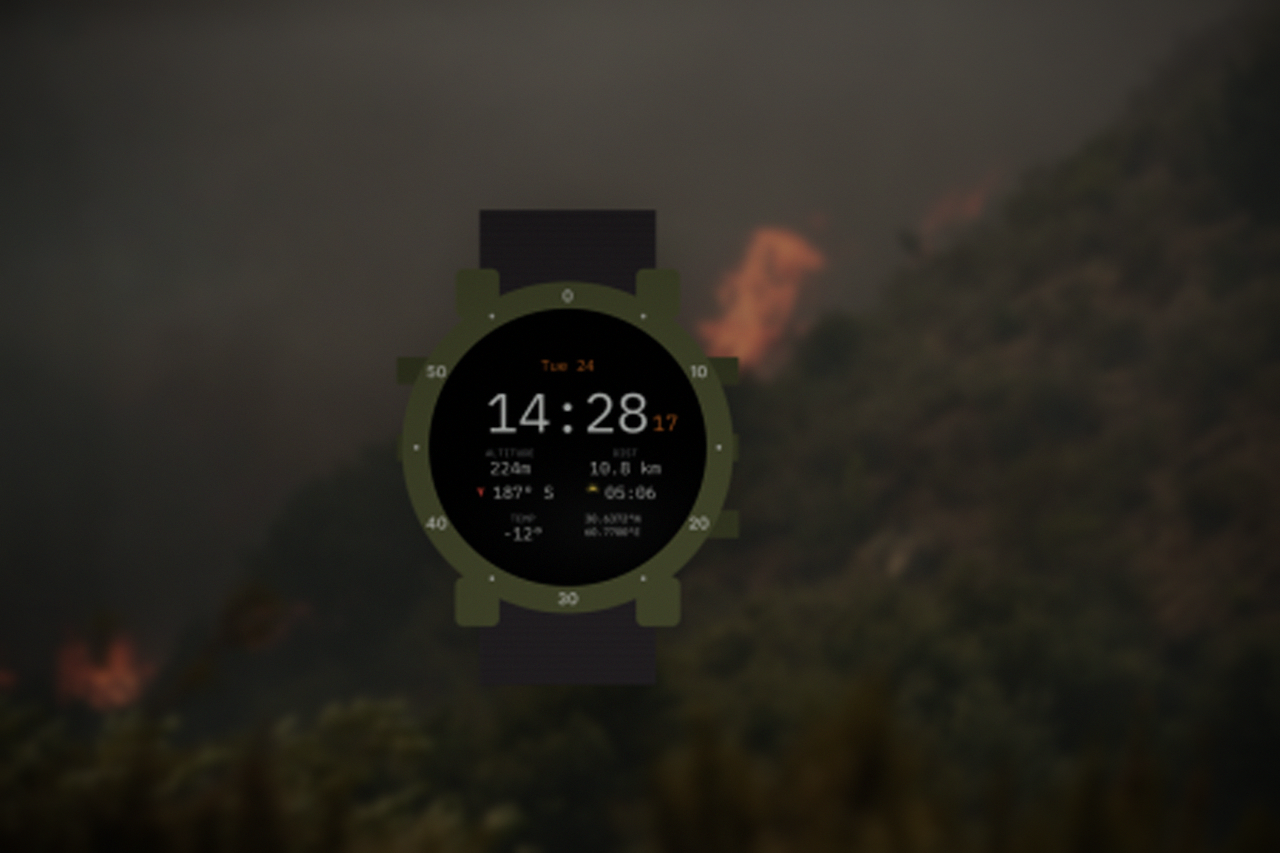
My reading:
**14:28:17**
